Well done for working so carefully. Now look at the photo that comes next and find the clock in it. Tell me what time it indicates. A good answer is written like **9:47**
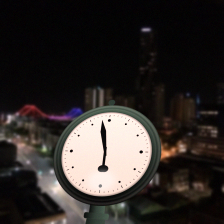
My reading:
**5:58**
